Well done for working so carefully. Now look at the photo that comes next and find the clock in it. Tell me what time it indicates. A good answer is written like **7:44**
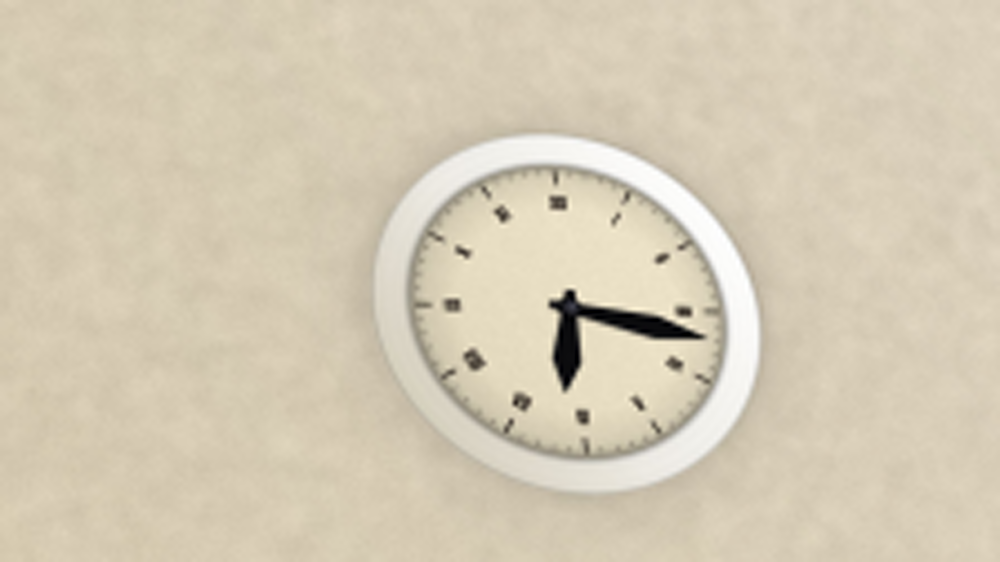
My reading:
**6:17**
